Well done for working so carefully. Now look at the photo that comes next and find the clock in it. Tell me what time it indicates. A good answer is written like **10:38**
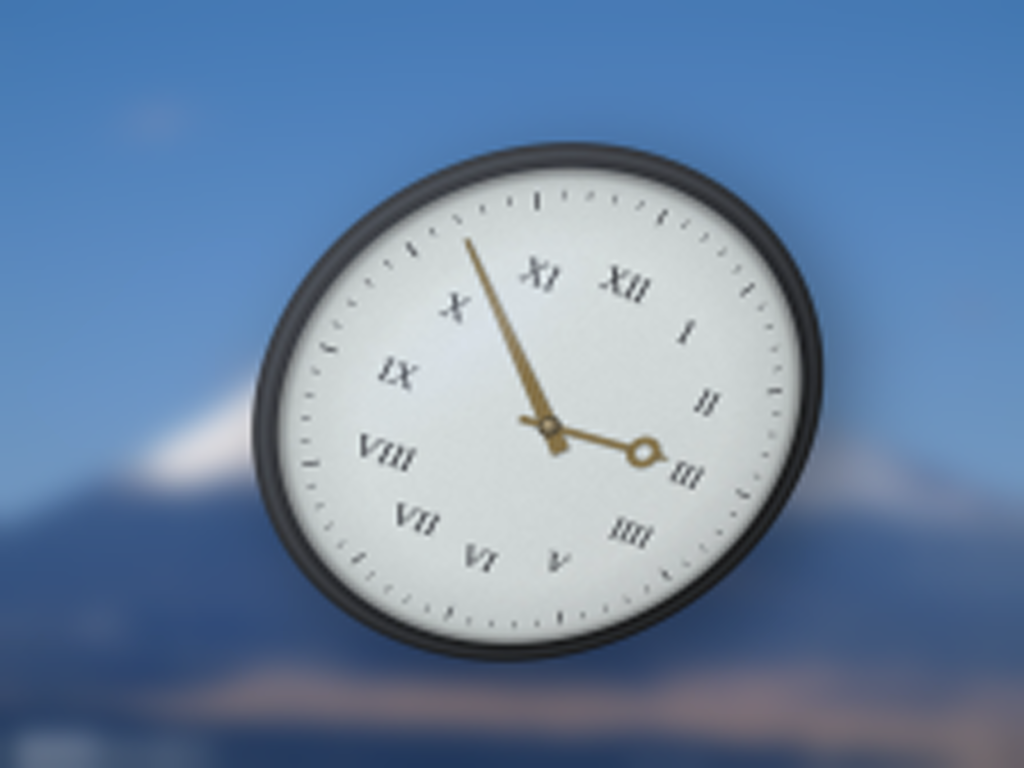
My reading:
**2:52**
